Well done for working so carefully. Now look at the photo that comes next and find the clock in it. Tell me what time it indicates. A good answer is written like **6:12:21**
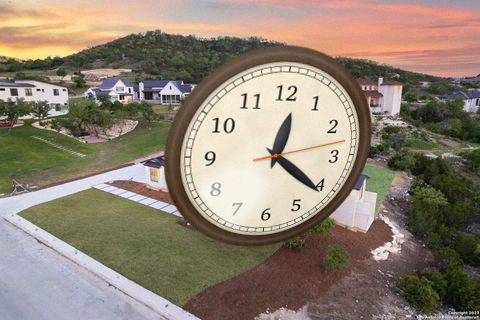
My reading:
**12:21:13**
